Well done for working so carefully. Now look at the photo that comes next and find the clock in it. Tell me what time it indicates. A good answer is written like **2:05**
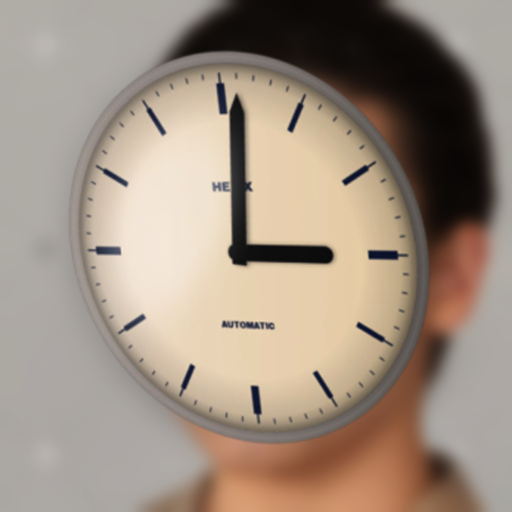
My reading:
**3:01**
